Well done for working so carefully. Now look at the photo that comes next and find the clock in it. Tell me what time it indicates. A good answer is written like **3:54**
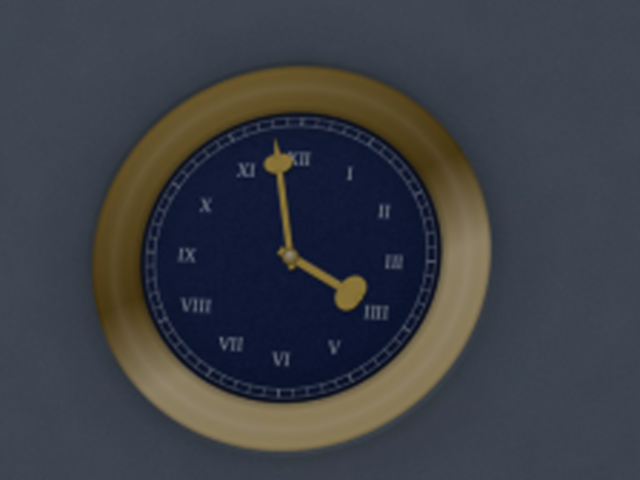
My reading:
**3:58**
